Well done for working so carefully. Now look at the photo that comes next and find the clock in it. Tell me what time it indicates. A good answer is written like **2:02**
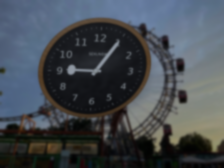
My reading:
**9:05**
